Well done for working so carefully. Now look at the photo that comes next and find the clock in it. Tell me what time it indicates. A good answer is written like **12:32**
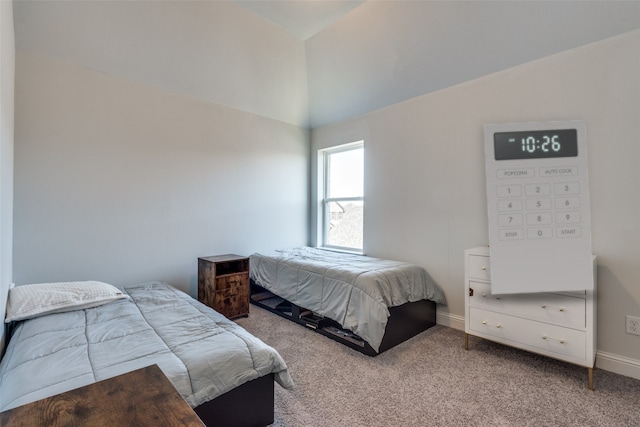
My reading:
**10:26**
